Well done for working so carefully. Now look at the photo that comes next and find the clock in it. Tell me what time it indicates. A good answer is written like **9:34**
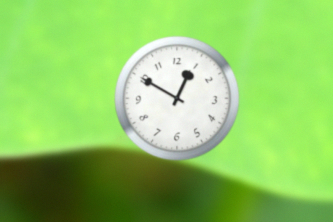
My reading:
**12:50**
